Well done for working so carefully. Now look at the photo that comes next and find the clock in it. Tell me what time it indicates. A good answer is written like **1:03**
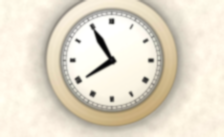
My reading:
**7:55**
